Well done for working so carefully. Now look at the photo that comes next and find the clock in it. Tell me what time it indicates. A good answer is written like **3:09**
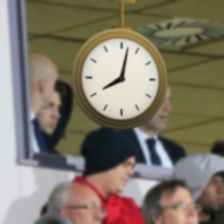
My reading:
**8:02**
